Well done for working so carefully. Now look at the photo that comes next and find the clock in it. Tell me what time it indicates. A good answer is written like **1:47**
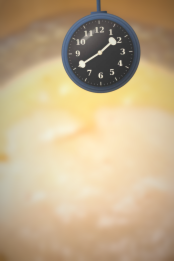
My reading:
**1:40**
